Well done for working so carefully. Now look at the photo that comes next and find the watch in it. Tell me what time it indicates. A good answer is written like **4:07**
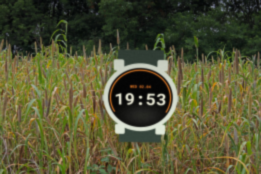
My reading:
**19:53**
